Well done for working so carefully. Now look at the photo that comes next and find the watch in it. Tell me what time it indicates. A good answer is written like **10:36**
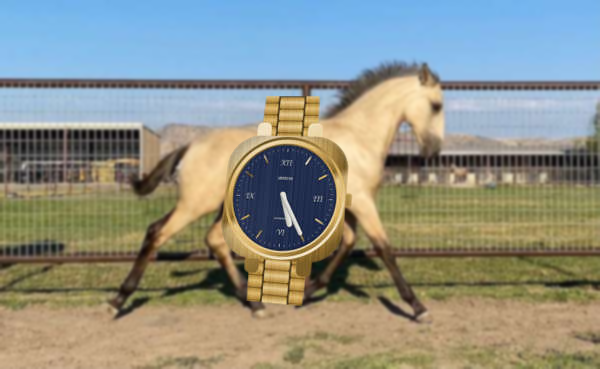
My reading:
**5:25**
